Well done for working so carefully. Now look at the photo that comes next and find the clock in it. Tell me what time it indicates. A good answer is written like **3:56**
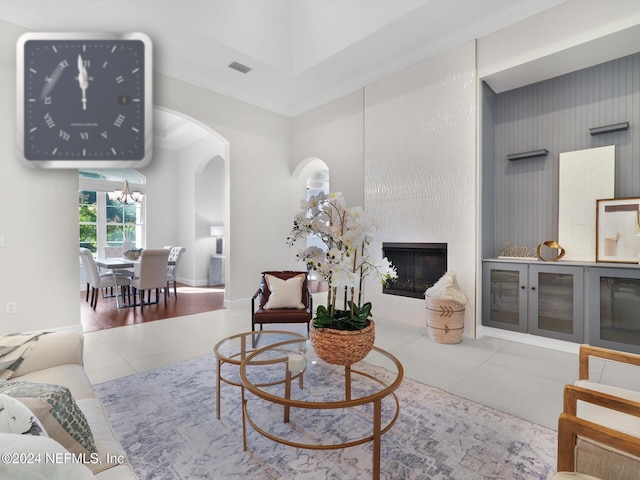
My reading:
**11:59**
